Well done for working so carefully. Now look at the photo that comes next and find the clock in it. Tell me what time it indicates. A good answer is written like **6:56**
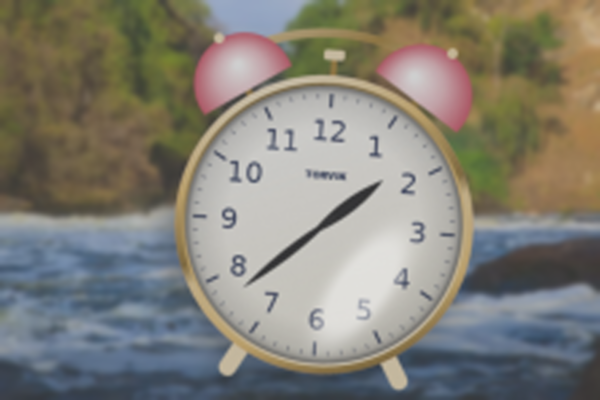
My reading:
**1:38**
